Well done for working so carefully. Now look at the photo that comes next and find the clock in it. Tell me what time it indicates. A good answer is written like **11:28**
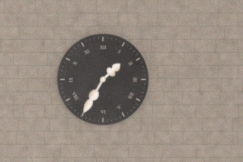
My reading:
**1:35**
